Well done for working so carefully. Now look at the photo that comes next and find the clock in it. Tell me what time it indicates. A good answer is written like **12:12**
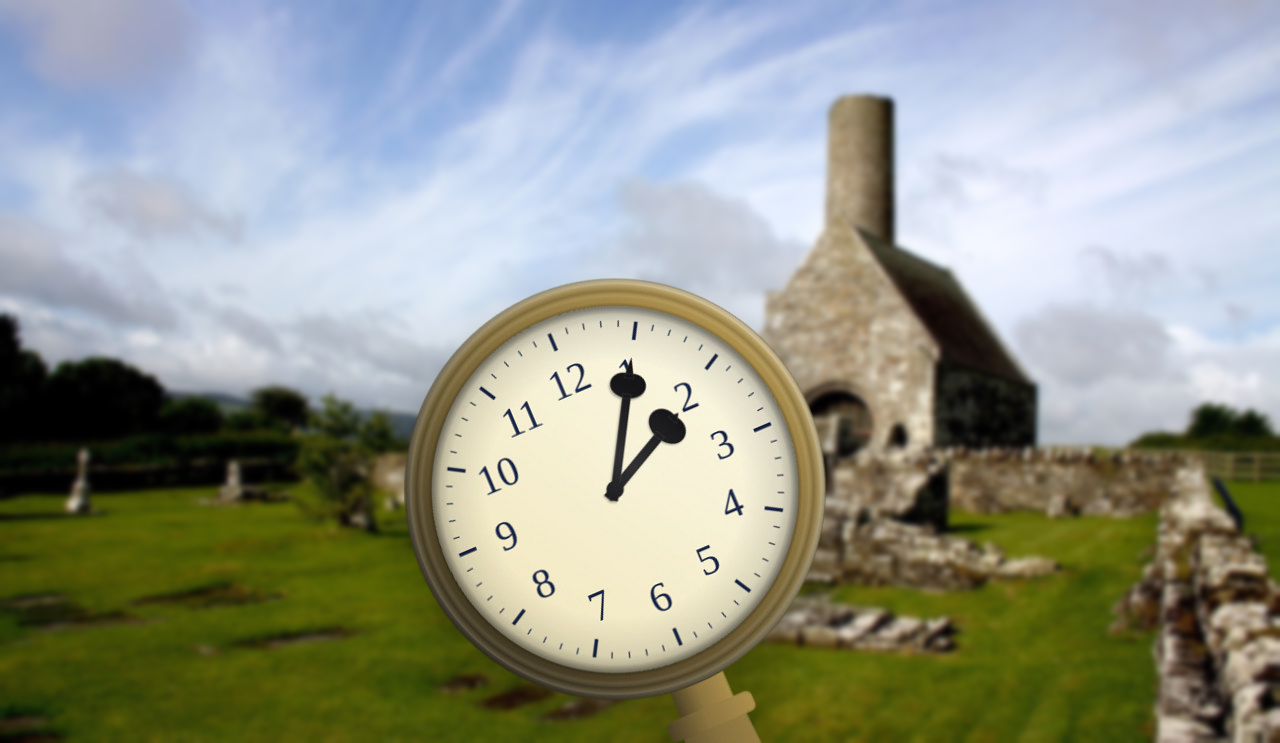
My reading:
**2:05**
